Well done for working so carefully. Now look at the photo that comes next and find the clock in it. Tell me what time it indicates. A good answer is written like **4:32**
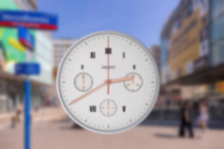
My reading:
**2:40**
